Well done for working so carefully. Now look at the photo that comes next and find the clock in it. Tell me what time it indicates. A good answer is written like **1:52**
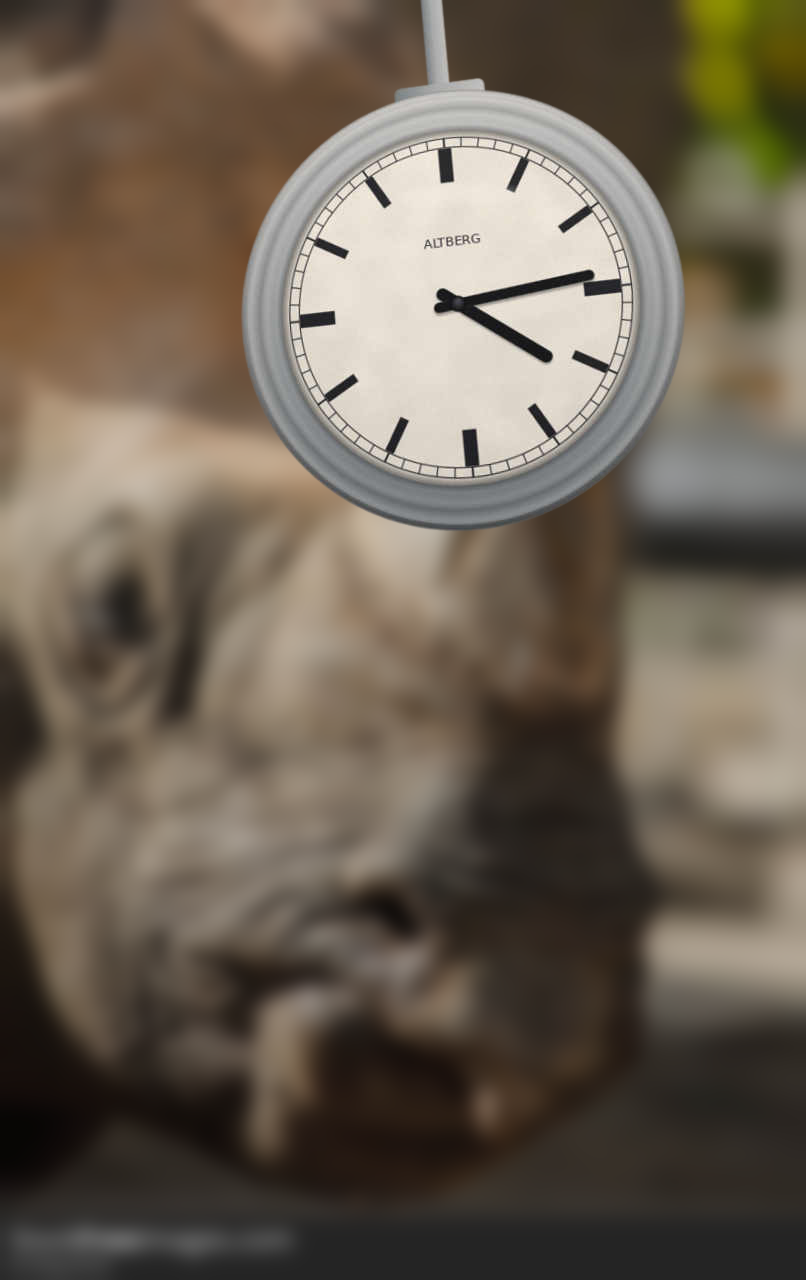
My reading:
**4:14**
